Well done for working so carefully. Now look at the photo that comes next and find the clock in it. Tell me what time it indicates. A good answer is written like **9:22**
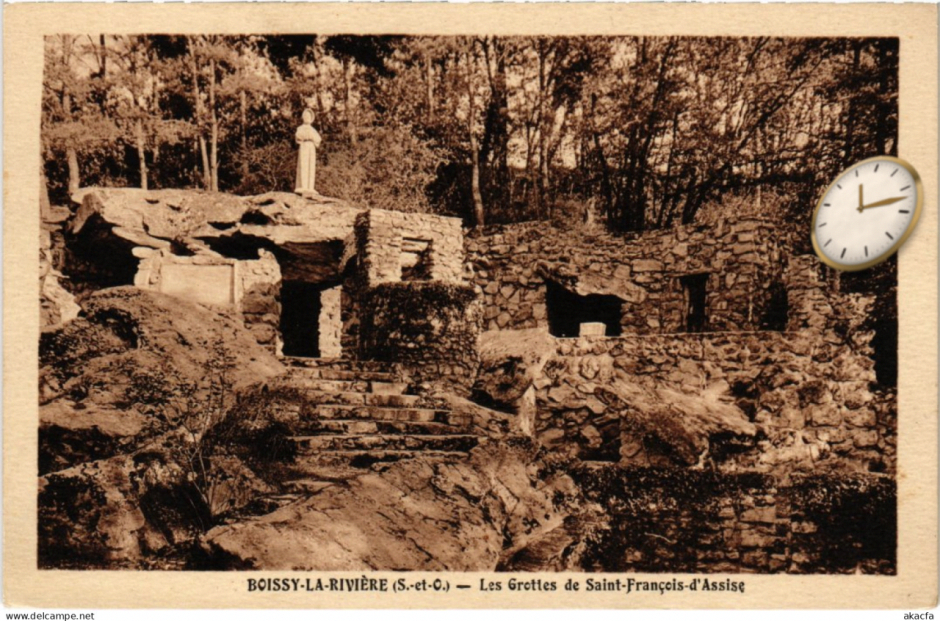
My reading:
**11:12**
